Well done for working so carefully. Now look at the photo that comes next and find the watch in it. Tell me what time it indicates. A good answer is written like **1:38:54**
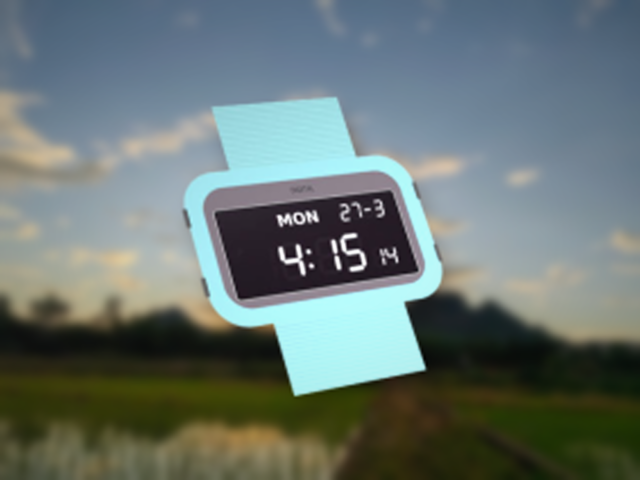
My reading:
**4:15:14**
